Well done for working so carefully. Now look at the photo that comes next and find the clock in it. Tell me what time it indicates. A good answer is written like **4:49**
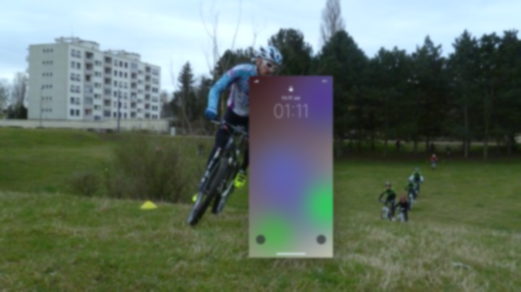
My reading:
**1:11**
